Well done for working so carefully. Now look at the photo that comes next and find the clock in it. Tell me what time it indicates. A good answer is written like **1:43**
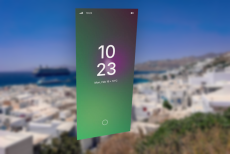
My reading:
**10:23**
